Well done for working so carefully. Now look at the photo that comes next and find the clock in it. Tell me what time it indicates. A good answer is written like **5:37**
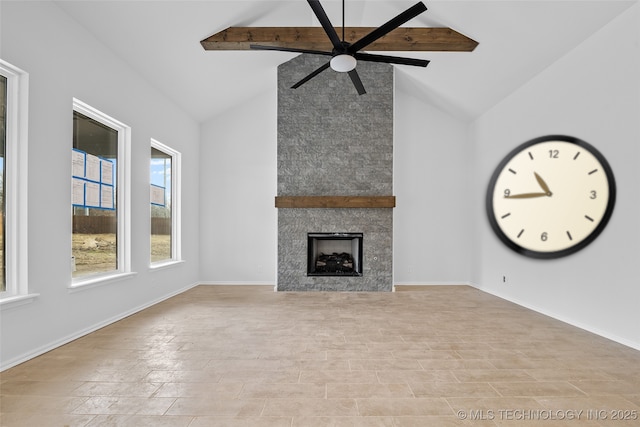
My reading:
**10:44**
